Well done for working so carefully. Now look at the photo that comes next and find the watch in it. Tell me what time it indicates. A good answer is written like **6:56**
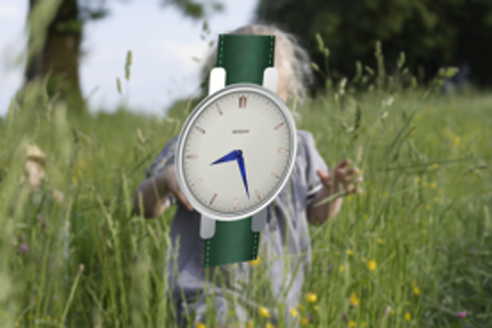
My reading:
**8:27**
